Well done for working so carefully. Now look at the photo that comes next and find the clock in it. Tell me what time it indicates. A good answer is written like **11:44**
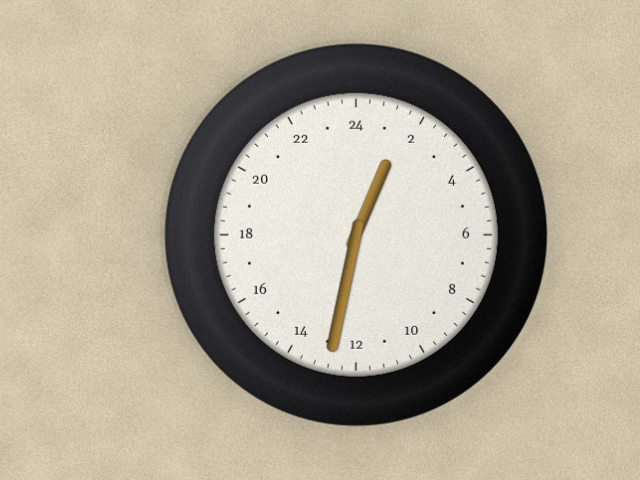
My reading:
**1:32**
